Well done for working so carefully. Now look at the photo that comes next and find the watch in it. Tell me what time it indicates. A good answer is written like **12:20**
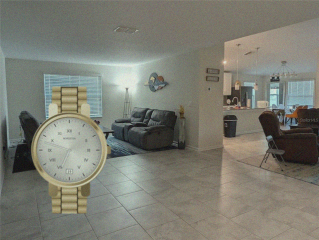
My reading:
**6:48**
